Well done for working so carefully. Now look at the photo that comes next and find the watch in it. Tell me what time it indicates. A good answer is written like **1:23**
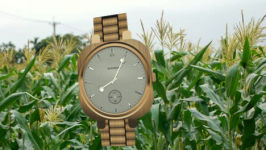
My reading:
**8:05**
